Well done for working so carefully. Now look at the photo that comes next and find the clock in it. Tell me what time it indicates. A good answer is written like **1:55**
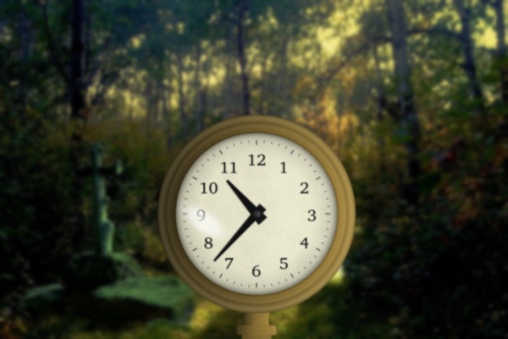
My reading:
**10:37**
